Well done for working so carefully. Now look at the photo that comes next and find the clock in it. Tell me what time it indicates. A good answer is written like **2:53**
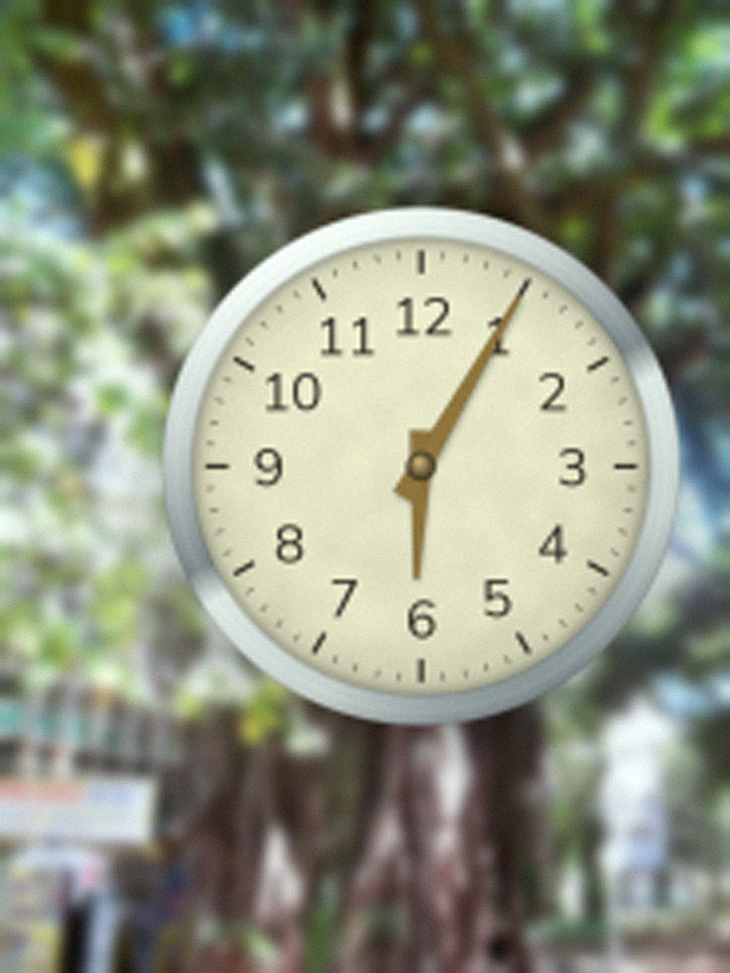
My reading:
**6:05**
